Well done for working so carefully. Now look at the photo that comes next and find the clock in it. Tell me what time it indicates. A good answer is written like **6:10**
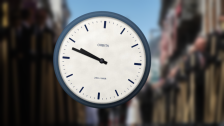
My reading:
**9:48**
